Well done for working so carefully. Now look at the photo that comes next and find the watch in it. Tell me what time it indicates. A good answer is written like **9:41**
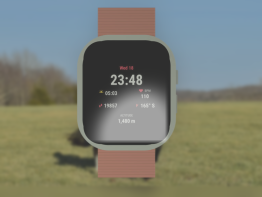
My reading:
**23:48**
